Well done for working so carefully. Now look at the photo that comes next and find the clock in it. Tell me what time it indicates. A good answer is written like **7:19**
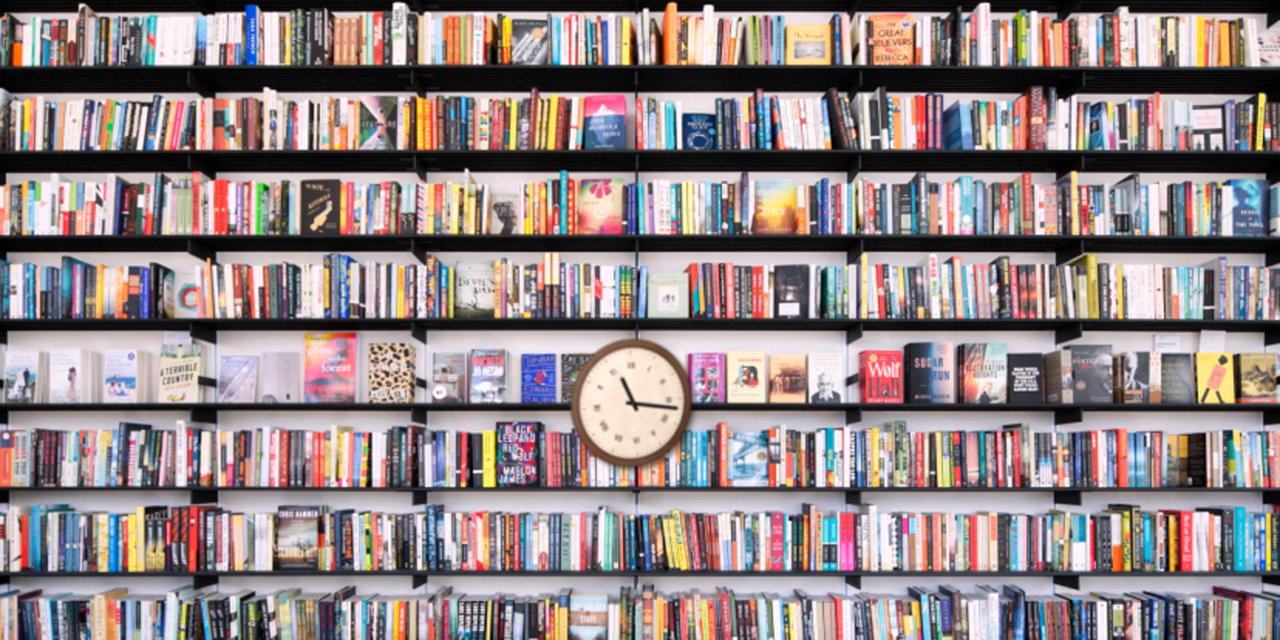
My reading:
**11:17**
